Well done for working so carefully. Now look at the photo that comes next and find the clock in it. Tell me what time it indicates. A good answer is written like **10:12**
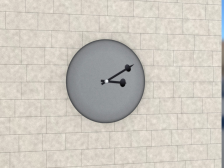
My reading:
**3:10**
